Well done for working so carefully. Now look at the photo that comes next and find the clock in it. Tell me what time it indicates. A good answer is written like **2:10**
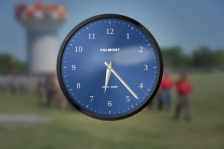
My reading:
**6:23**
